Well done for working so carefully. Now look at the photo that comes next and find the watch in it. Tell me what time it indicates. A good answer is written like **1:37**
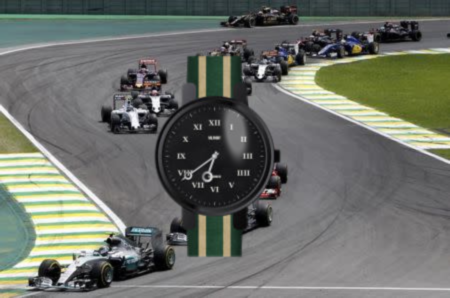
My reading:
**6:39**
